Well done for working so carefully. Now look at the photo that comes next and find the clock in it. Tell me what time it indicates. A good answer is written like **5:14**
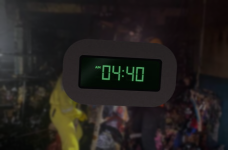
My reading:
**4:40**
